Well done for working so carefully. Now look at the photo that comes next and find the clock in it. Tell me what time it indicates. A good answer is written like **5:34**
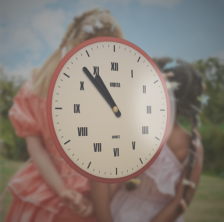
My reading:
**10:53**
